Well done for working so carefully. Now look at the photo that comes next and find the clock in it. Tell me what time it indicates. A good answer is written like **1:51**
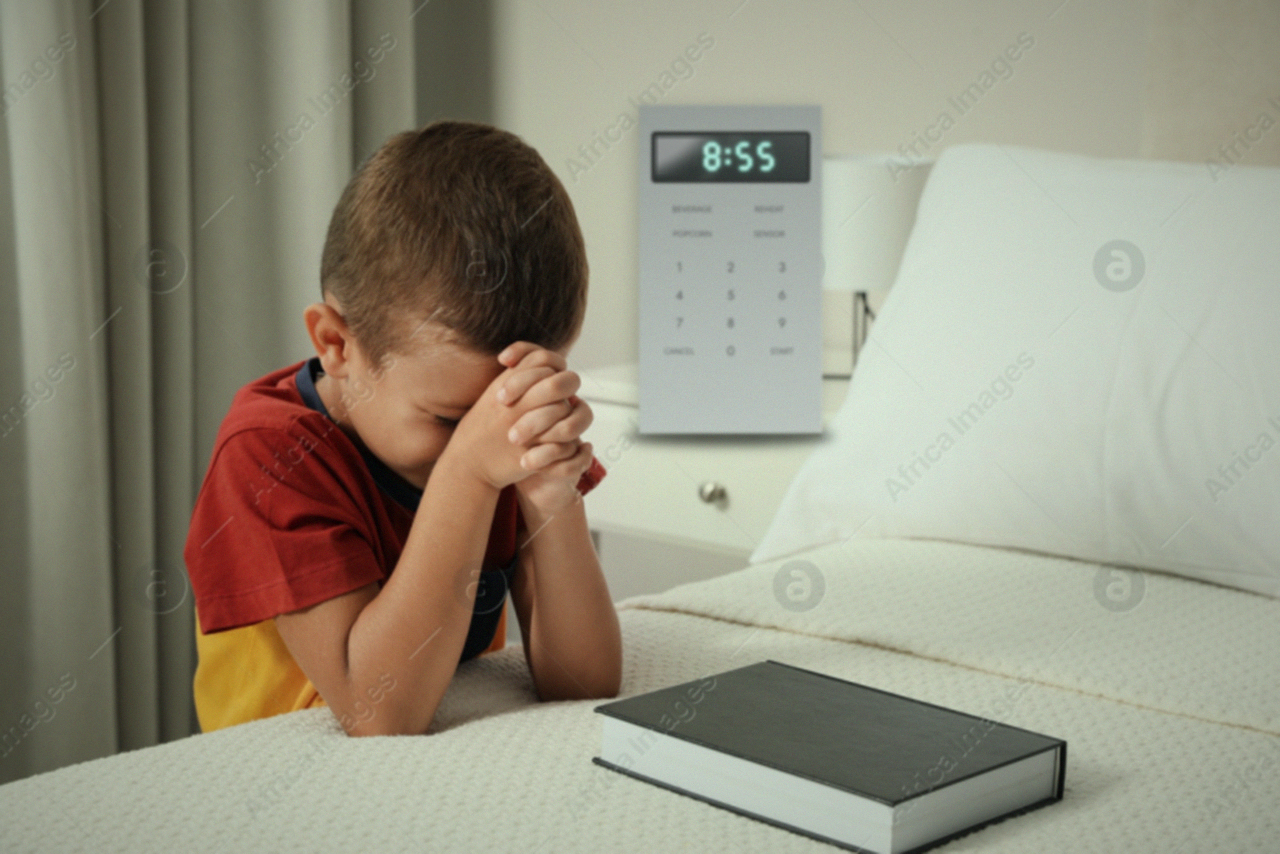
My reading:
**8:55**
